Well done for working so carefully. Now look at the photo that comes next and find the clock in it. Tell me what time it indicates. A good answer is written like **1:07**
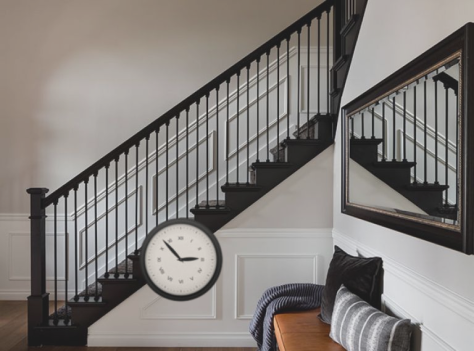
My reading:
**2:53**
